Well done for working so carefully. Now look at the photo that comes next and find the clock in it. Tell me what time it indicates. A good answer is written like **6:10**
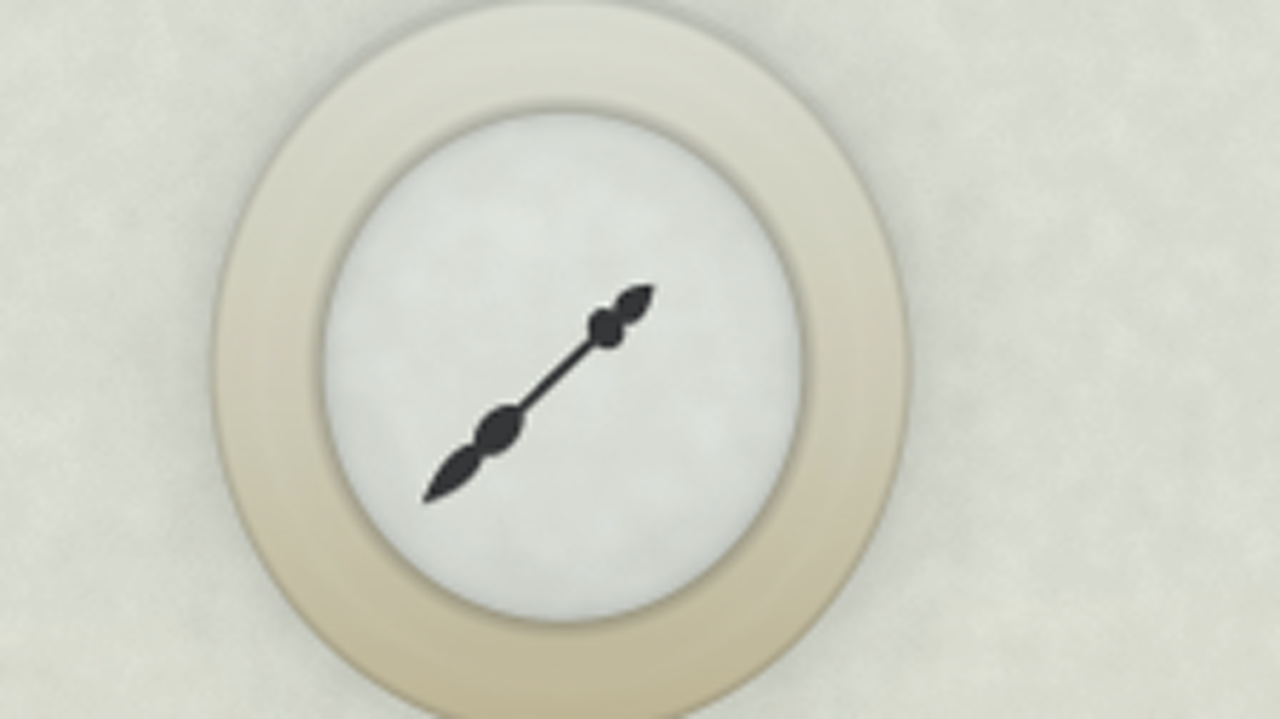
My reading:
**1:38**
